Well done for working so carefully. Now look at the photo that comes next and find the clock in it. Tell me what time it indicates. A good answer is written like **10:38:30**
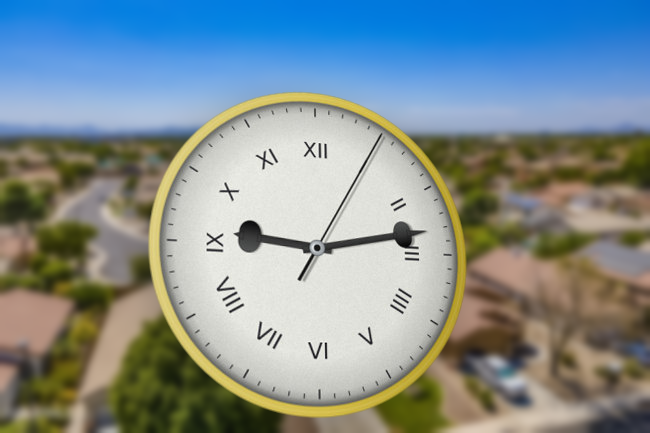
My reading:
**9:13:05**
